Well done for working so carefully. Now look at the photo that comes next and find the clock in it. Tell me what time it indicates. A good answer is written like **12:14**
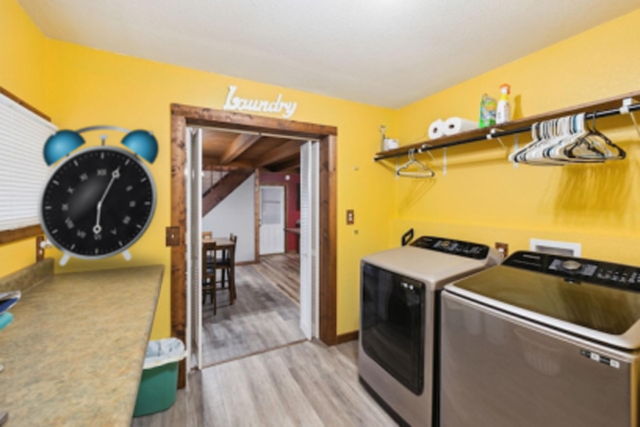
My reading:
**6:04**
